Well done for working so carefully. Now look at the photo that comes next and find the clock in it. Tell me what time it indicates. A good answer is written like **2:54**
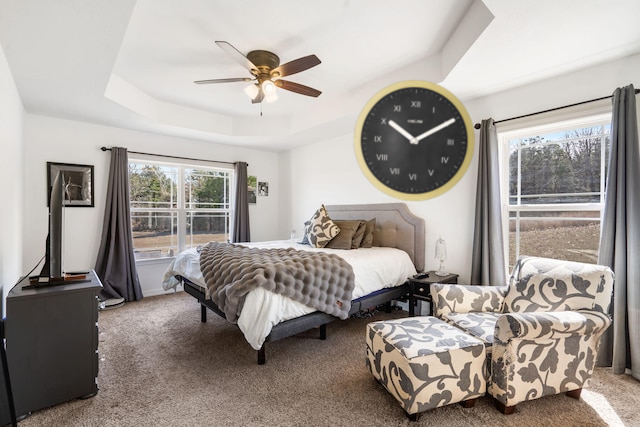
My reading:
**10:10**
